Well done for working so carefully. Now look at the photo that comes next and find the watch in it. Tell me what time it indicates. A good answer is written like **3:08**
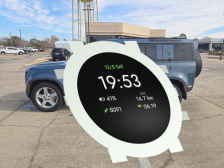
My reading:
**19:53**
